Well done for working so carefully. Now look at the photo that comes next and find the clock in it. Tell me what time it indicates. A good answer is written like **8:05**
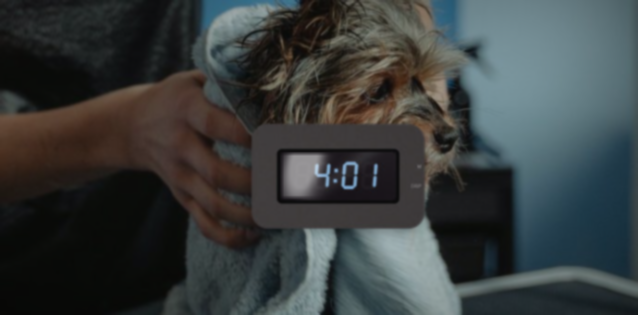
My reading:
**4:01**
